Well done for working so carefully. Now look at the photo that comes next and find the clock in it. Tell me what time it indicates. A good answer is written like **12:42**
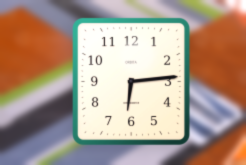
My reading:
**6:14**
